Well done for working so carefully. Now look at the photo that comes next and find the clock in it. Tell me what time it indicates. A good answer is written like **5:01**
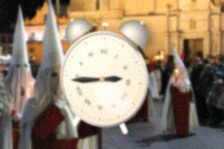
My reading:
**2:44**
